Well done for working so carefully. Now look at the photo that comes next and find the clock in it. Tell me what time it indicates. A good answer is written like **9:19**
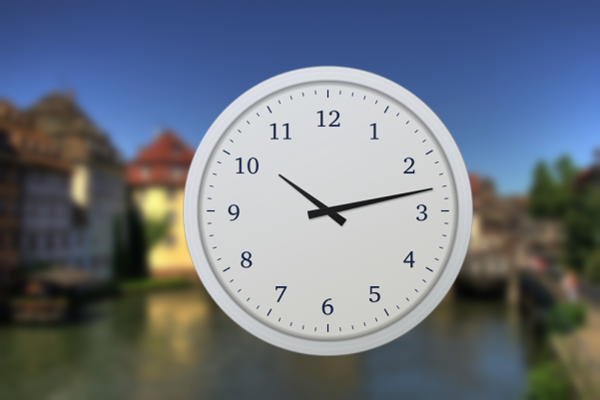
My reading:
**10:13**
